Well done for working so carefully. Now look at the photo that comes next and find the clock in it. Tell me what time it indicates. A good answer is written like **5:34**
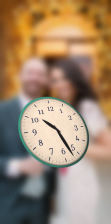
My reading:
**10:27**
